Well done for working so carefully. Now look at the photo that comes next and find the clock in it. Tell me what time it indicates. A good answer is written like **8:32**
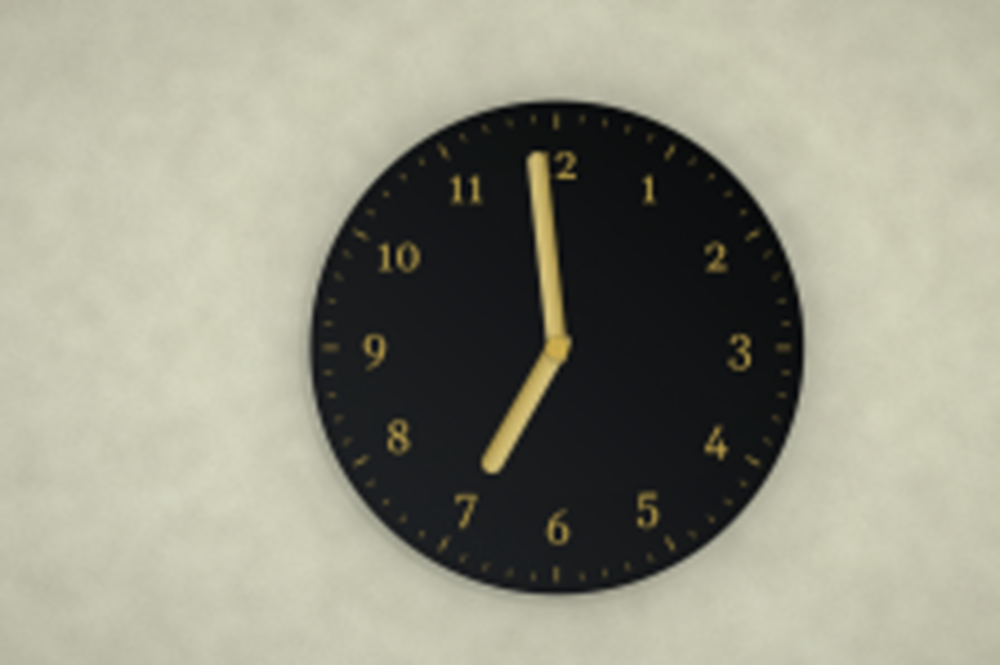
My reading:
**6:59**
